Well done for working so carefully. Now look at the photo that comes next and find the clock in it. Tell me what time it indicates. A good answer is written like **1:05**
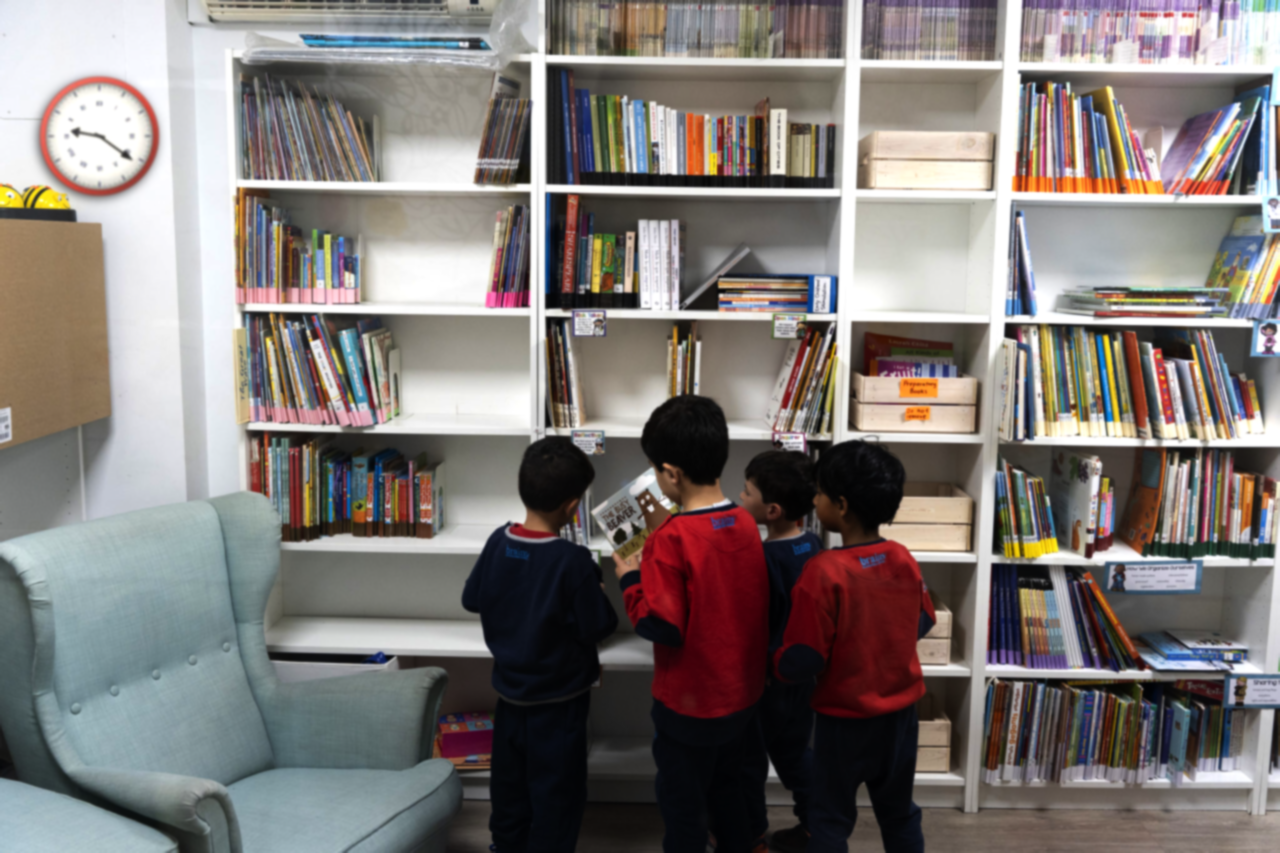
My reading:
**9:21**
